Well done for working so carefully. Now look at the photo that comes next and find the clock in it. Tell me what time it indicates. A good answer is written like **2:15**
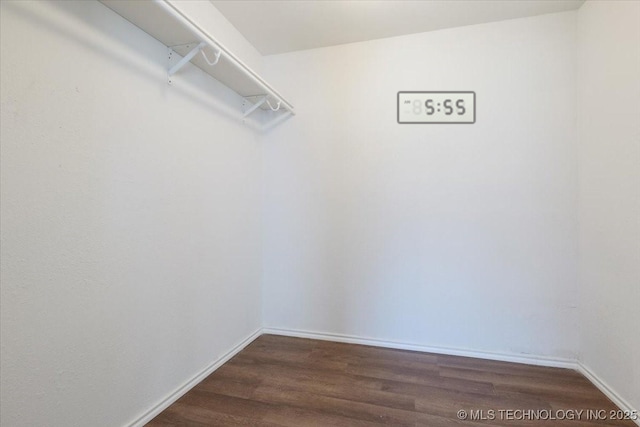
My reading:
**5:55**
